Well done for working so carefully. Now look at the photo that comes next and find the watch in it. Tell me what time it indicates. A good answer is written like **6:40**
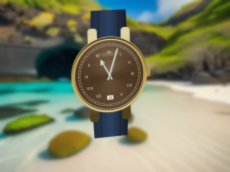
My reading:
**11:03**
